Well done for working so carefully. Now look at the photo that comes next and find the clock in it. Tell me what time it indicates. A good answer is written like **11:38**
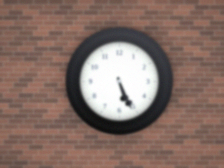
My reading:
**5:26**
